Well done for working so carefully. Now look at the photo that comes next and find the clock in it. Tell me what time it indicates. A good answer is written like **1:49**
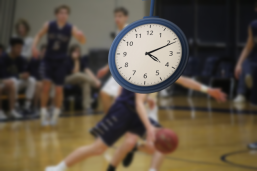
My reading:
**4:11**
